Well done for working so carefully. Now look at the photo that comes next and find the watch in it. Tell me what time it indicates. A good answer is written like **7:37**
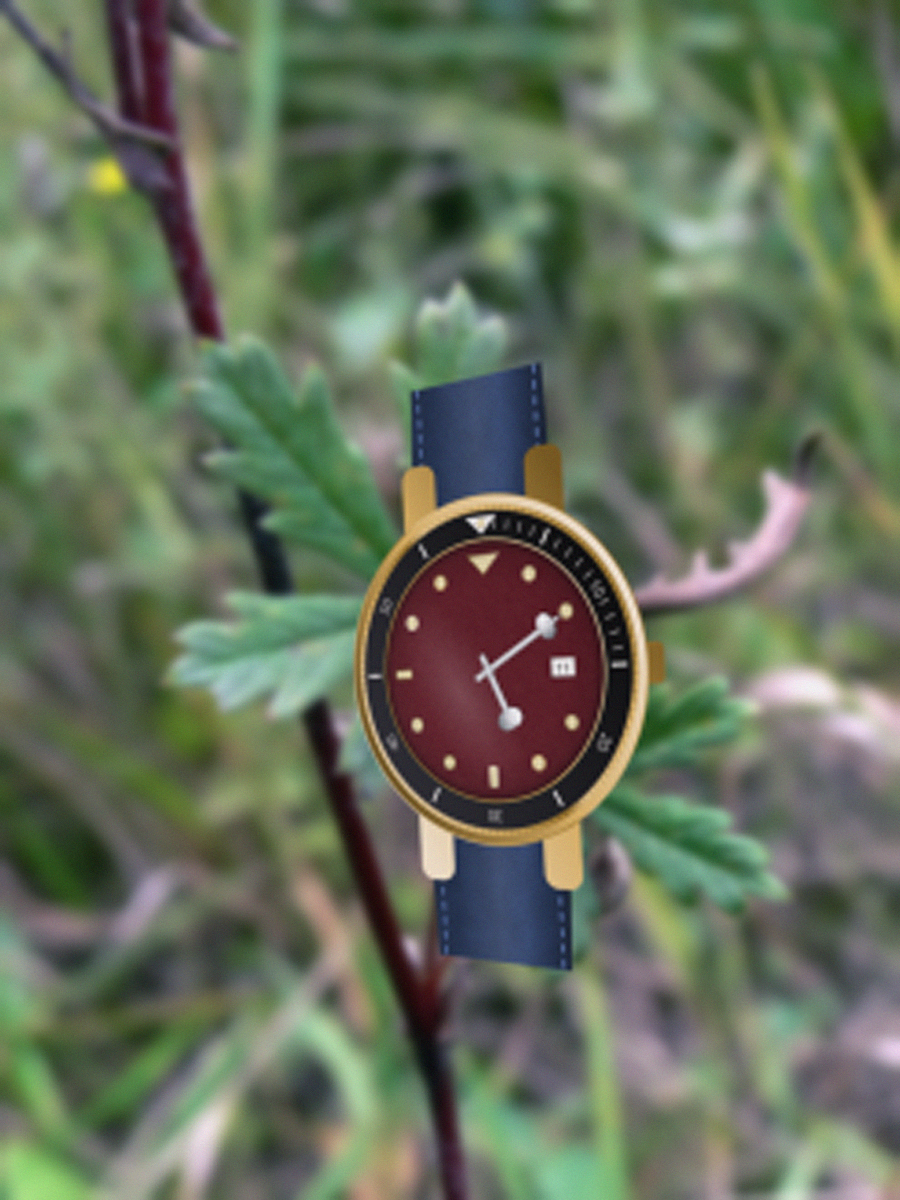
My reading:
**5:10**
